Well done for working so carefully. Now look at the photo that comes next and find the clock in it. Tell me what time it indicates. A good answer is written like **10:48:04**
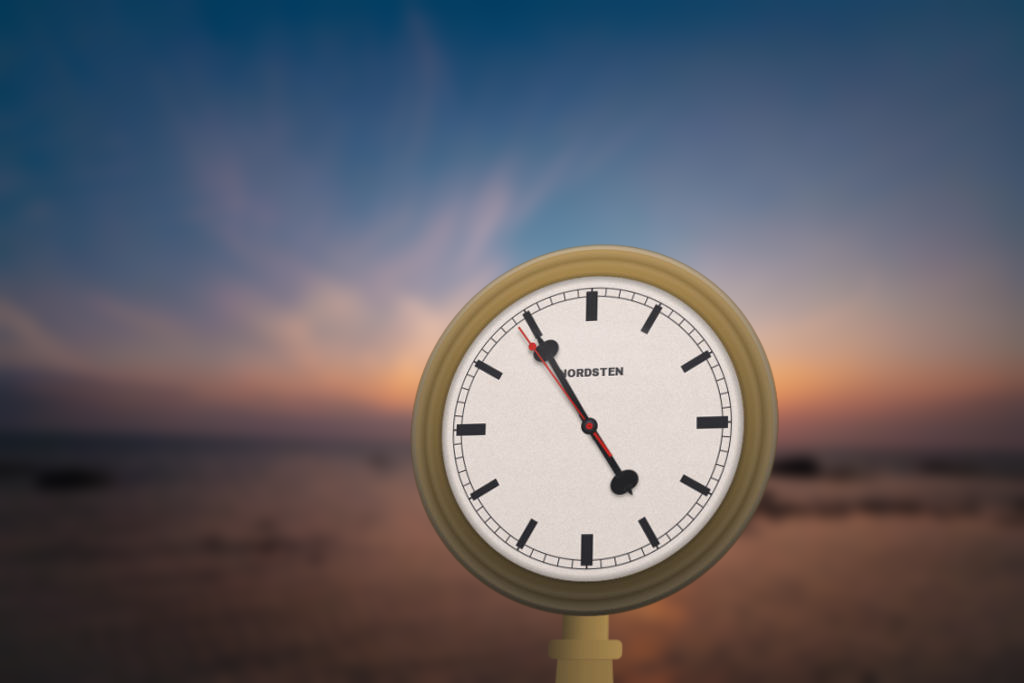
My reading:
**4:54:54**
